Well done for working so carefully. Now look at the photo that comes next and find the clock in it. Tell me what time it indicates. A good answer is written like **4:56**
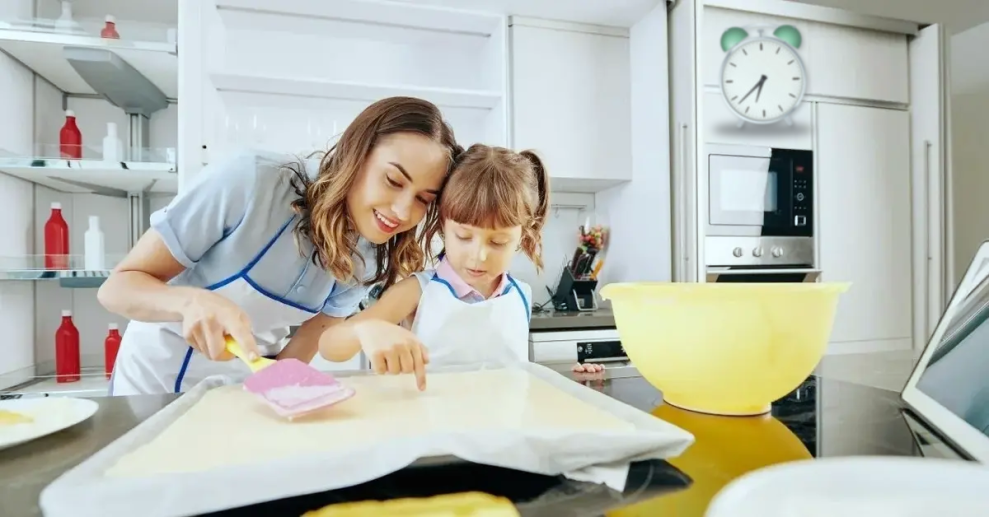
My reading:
**6:38**
